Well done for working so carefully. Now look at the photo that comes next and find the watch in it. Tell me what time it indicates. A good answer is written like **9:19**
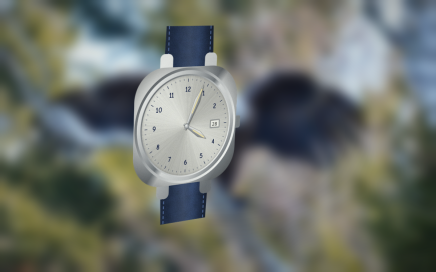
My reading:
**4:04**
